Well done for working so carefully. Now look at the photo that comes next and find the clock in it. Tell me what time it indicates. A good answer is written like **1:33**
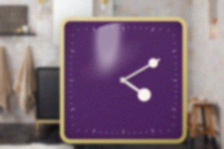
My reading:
**4:10**
